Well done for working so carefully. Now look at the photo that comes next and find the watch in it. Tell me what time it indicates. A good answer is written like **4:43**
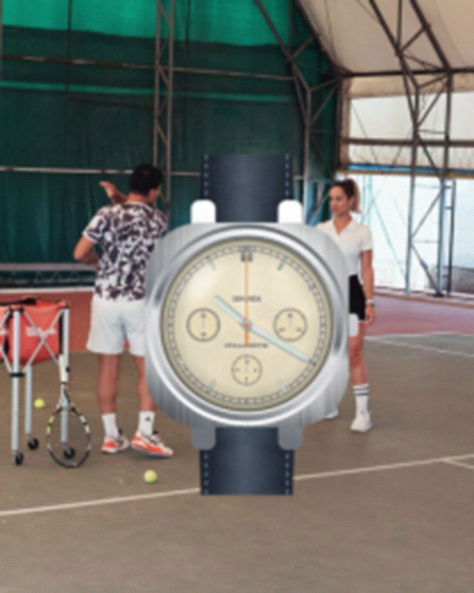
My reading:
**10:20**
